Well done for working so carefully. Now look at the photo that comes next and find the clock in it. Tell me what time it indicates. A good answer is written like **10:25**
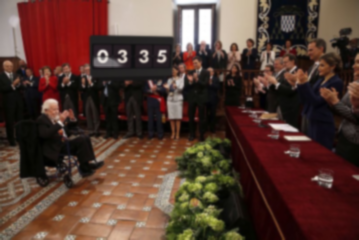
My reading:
**3:35**
